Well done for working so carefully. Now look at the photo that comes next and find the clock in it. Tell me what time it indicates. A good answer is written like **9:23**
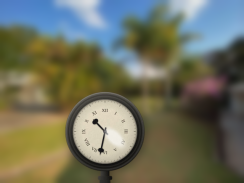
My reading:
**10:32**
